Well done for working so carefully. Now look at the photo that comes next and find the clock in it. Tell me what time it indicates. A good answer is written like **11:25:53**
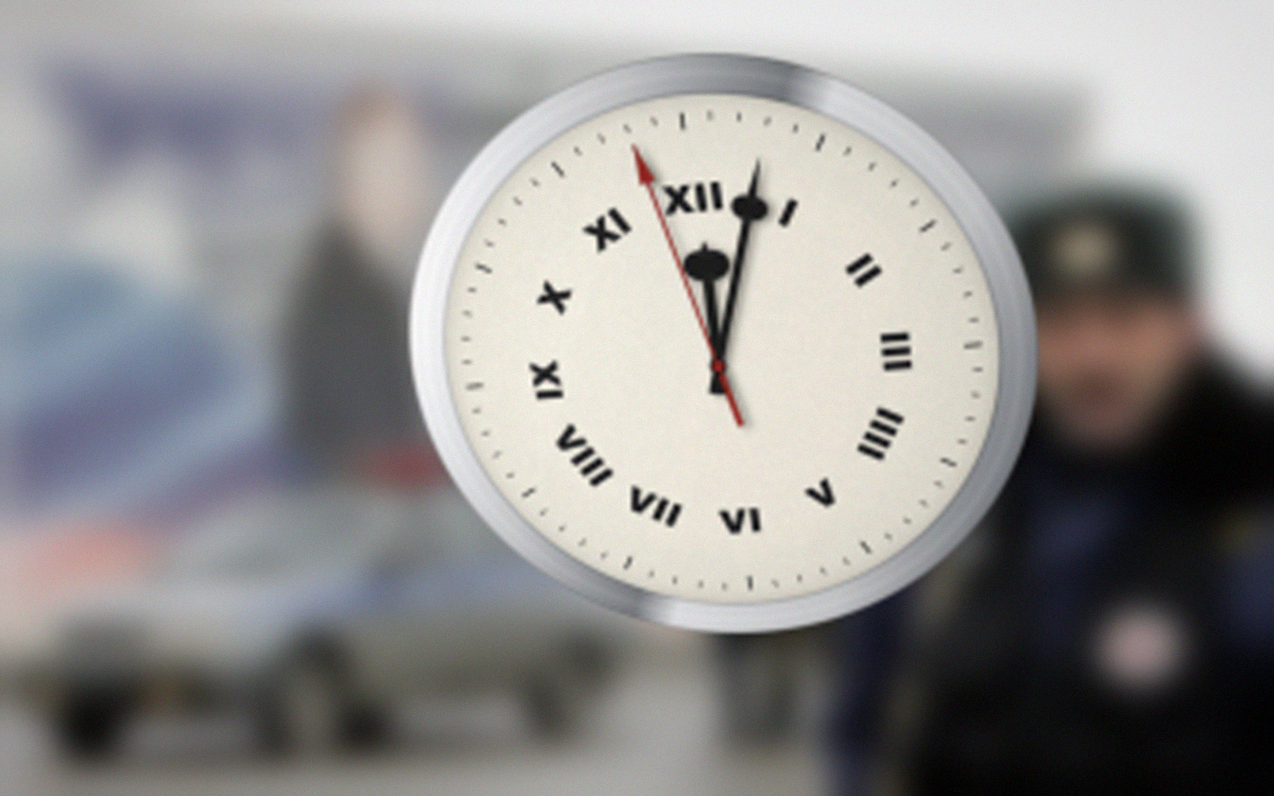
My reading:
**12:02:58**
